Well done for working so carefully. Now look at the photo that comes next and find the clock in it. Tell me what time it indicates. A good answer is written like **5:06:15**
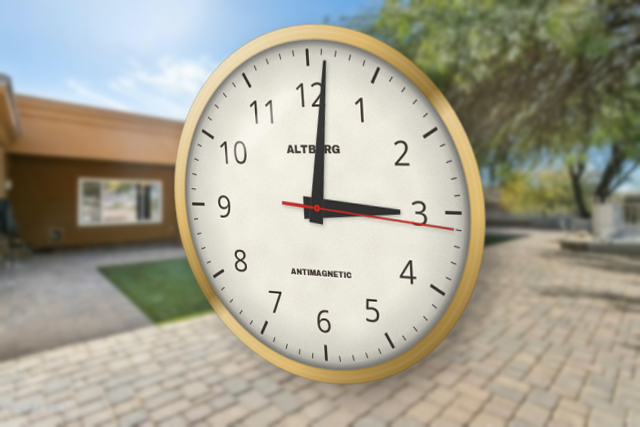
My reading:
**3:01:16**
